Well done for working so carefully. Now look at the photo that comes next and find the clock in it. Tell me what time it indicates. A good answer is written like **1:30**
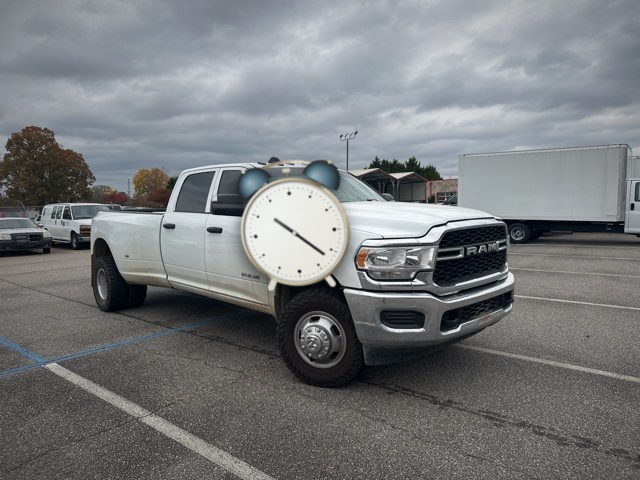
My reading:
**10:22**
